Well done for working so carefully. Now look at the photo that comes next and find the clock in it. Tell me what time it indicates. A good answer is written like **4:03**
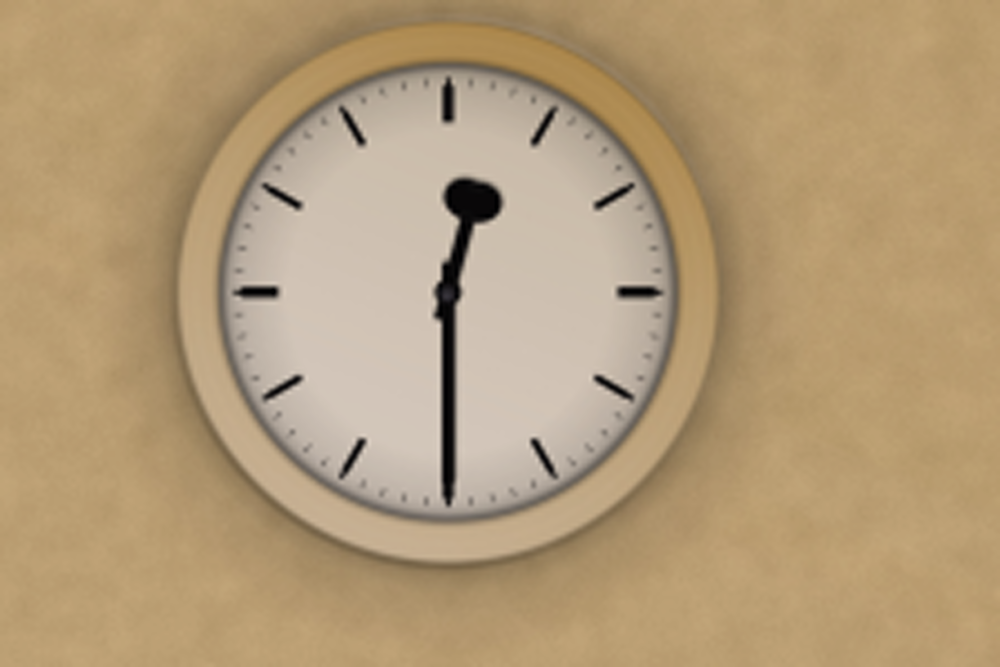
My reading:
**12:30**
